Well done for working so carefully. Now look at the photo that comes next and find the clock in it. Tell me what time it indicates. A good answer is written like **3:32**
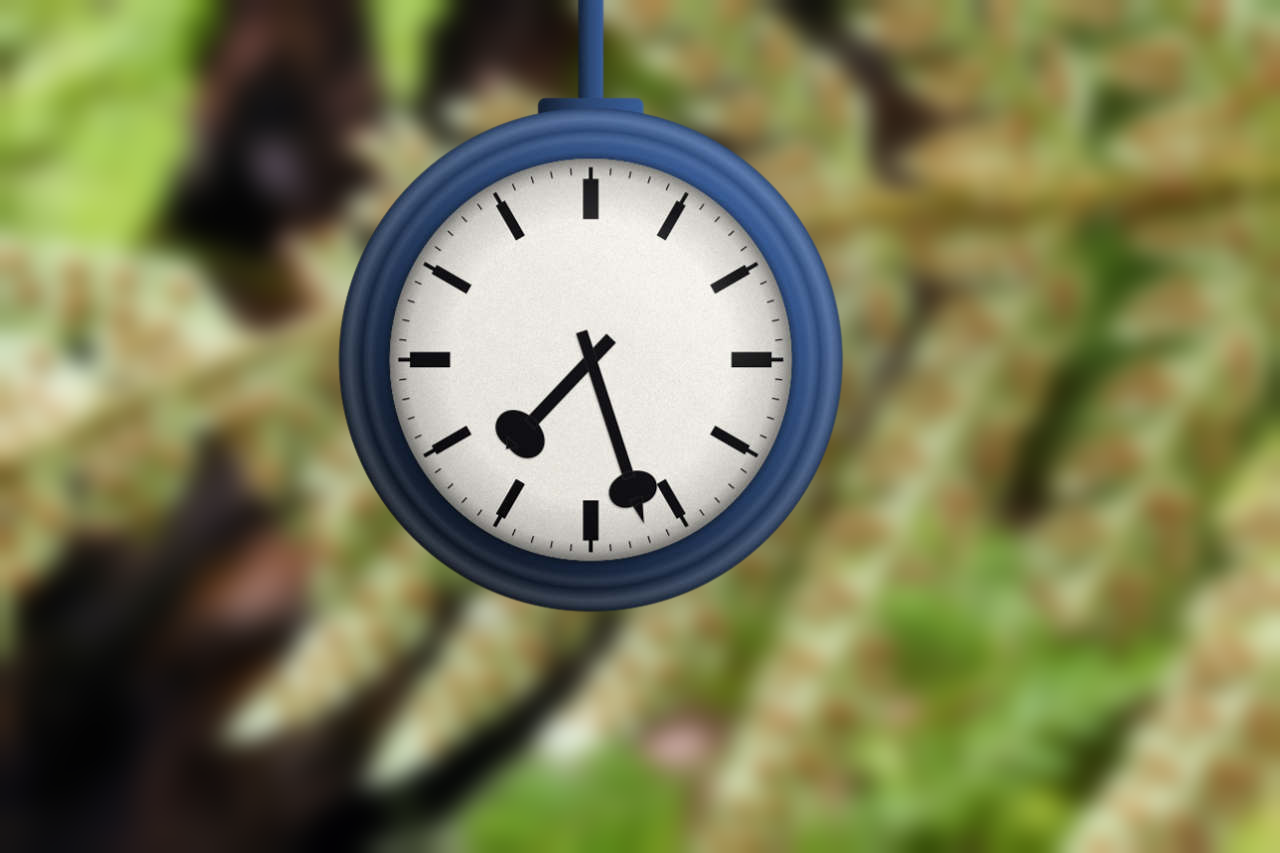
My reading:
**7:27**
